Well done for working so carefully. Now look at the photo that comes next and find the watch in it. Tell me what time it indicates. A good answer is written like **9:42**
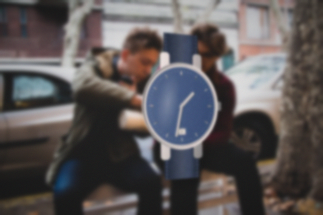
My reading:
**1:32**
